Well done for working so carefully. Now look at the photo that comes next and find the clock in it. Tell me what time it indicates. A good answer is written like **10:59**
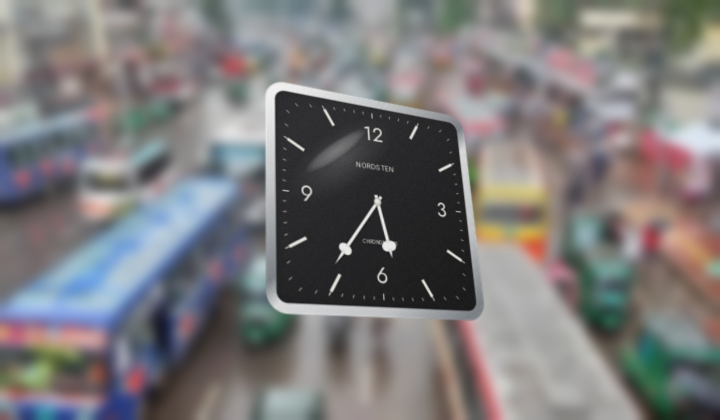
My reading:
**5:36**
